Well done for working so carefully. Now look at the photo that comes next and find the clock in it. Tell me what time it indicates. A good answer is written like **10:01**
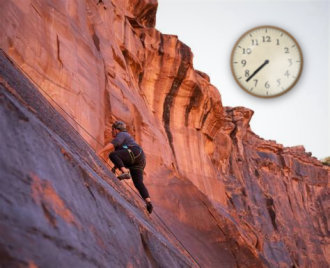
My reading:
**7:38**
